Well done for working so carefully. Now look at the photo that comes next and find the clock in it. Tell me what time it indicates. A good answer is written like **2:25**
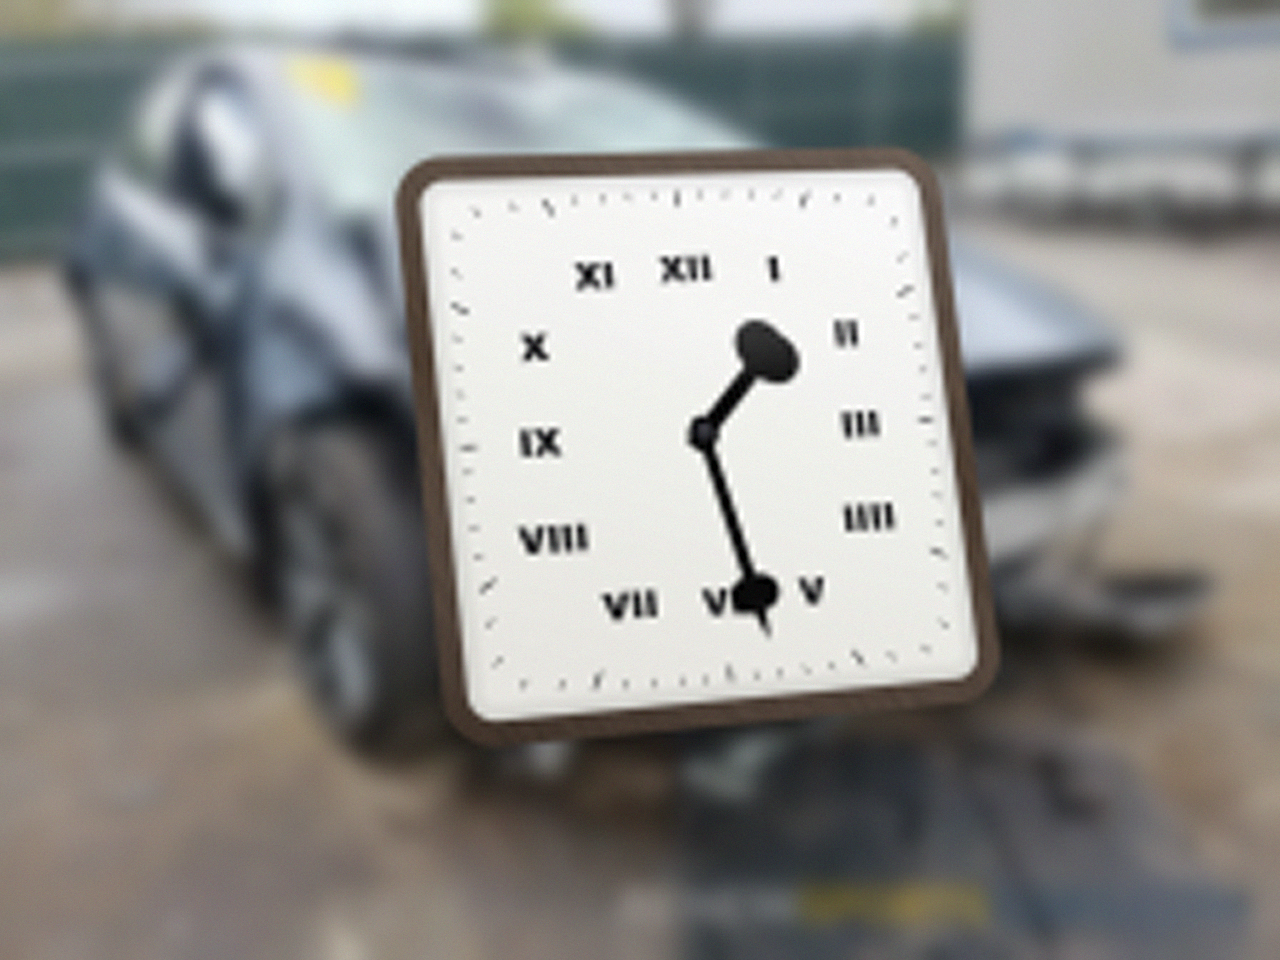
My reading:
**1:28**
